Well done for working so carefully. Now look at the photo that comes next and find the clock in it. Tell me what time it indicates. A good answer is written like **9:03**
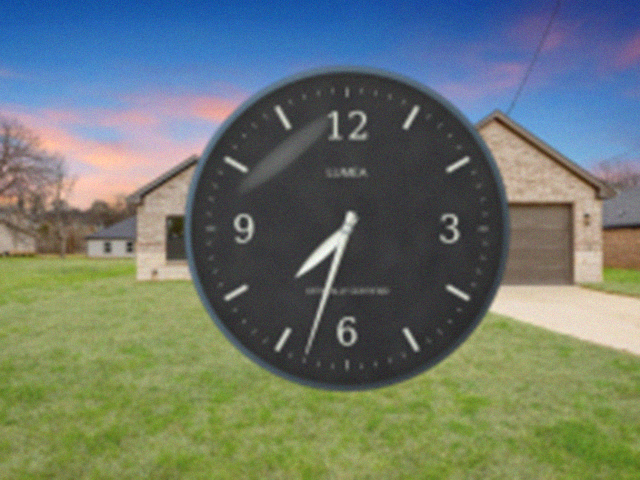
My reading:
**7:33**
